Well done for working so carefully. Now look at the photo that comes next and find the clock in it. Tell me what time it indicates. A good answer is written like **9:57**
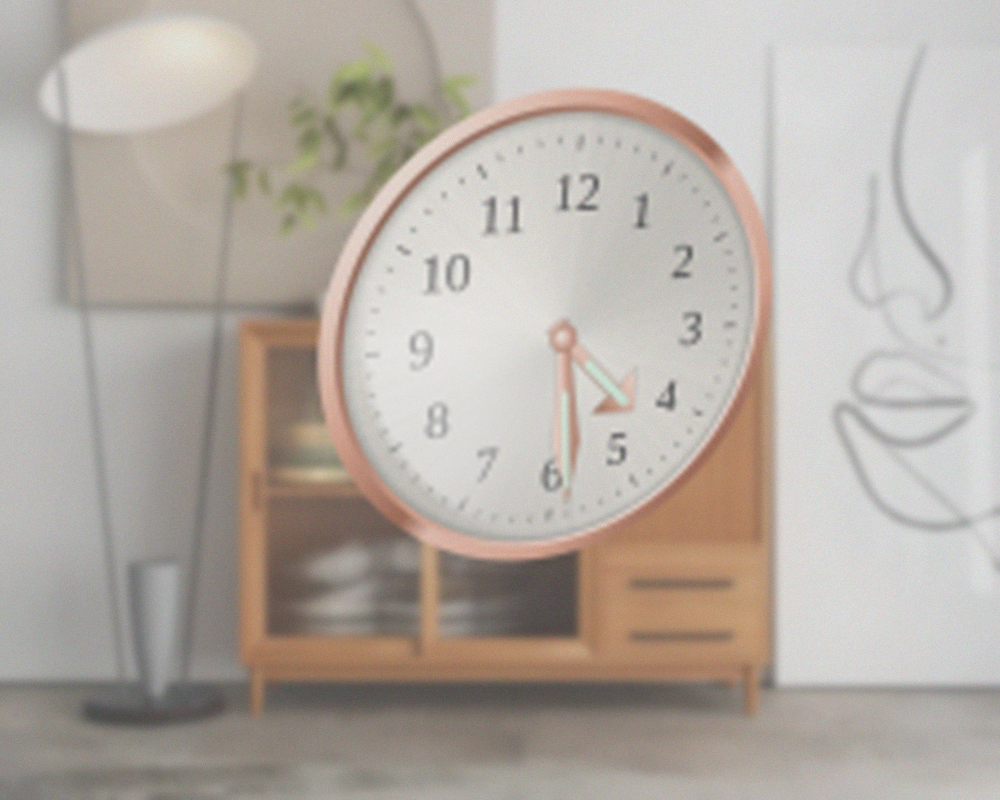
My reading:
**4:29**
